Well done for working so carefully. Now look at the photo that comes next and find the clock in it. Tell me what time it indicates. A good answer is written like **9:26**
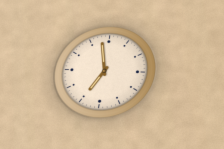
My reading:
**6:58**
